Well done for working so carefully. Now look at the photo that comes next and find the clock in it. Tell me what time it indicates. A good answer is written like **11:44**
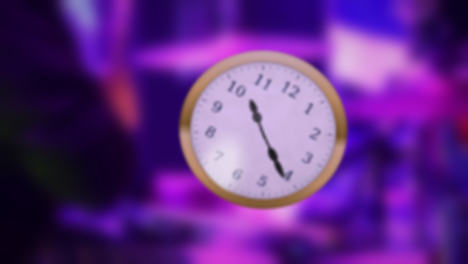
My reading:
**10:21**
